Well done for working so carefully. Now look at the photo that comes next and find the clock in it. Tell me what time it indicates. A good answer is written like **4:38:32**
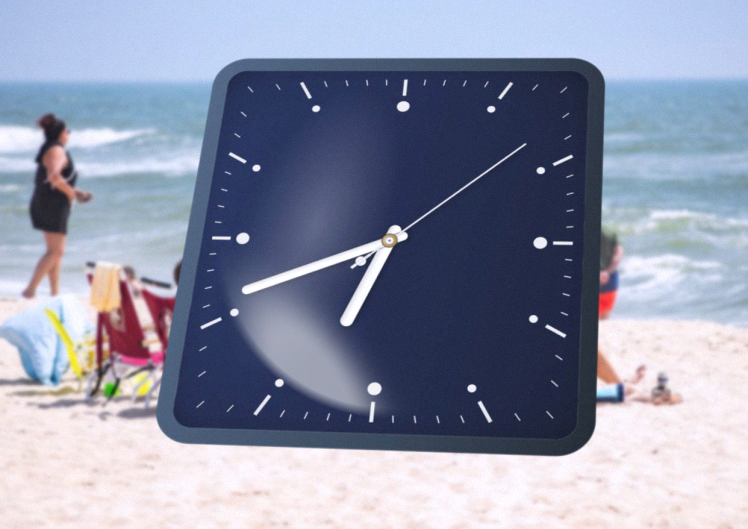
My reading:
**6:41:08**
